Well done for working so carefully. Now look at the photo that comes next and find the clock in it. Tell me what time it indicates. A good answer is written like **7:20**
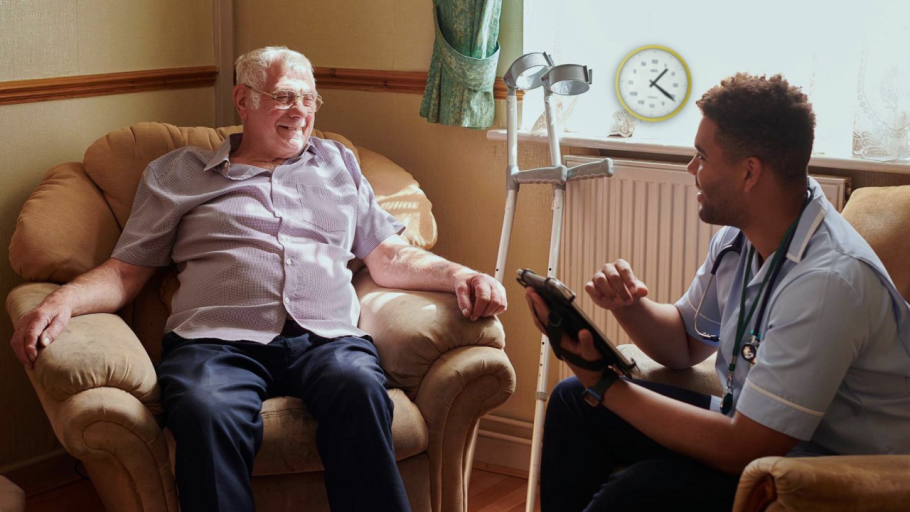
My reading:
**1:21**
